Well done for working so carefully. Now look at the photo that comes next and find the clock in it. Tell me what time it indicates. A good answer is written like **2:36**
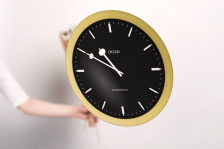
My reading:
**10:50**
